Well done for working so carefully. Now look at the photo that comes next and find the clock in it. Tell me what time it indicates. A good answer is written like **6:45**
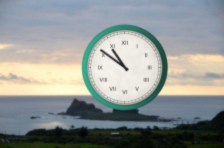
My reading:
**10:51**
